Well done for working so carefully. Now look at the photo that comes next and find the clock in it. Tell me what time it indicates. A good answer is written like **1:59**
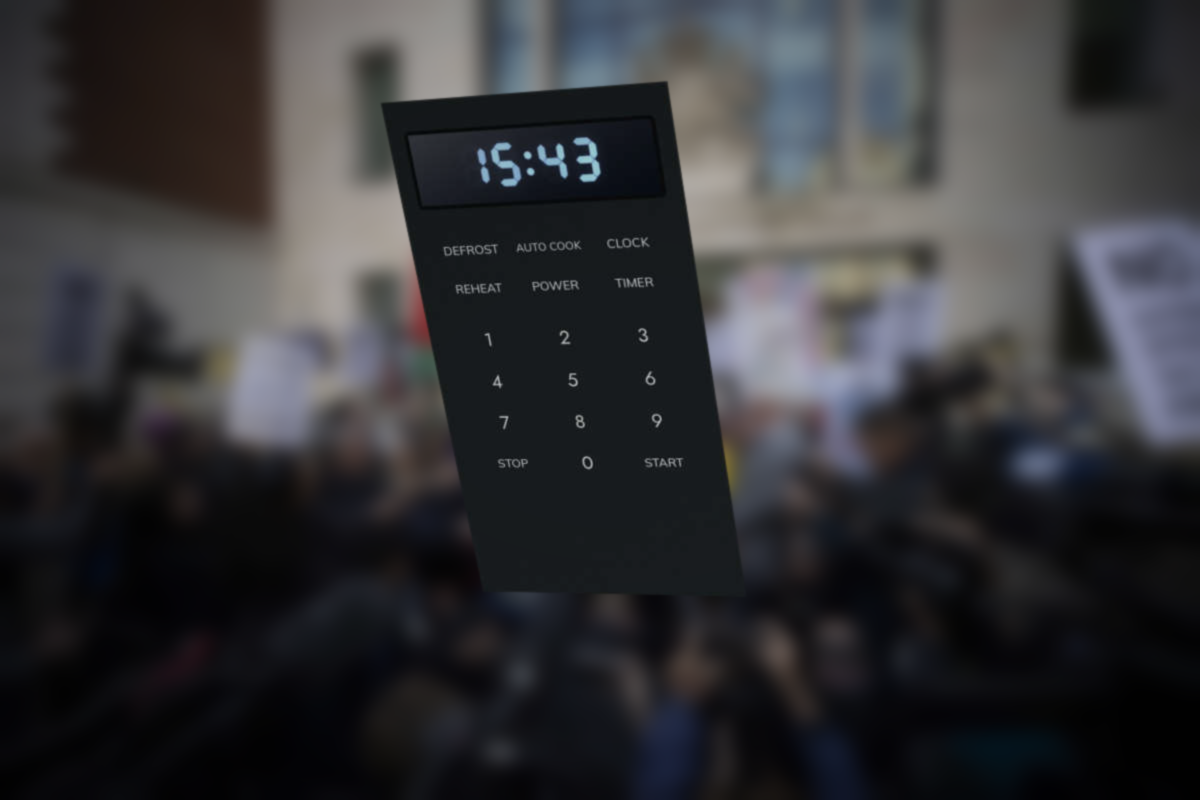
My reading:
**15:43**
